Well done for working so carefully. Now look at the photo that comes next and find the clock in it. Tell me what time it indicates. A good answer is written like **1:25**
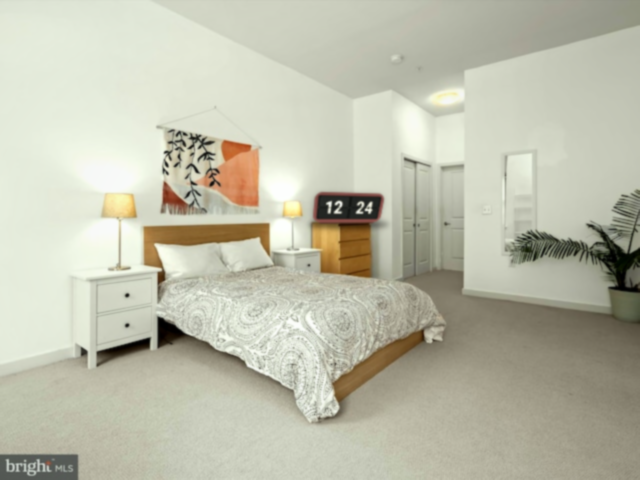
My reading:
**12:24**
